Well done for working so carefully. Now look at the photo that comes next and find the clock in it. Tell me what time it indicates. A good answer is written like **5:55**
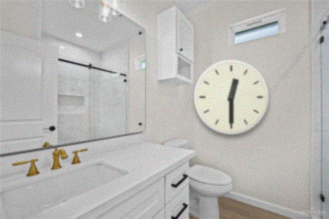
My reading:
**12:30**
